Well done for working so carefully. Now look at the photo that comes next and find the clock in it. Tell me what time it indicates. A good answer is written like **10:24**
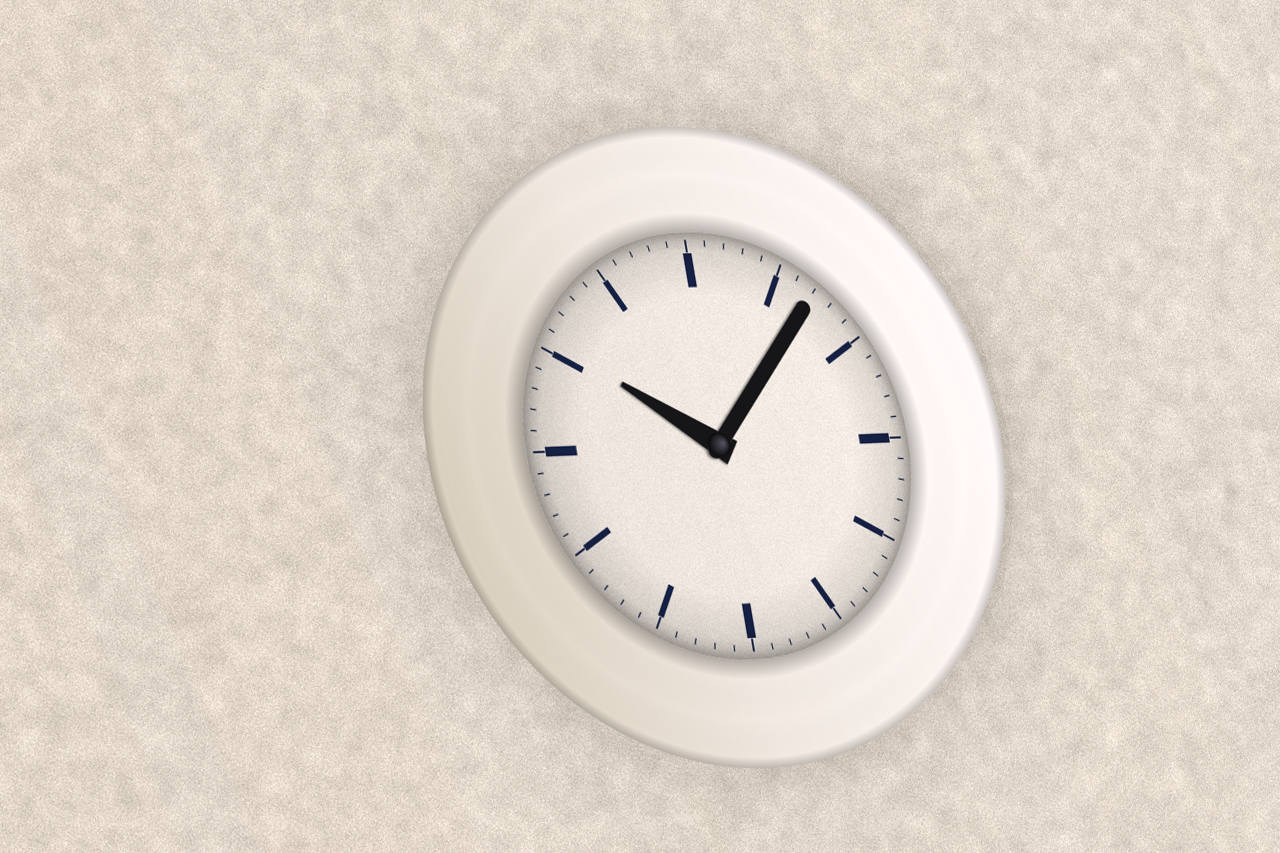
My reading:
**10:07**
